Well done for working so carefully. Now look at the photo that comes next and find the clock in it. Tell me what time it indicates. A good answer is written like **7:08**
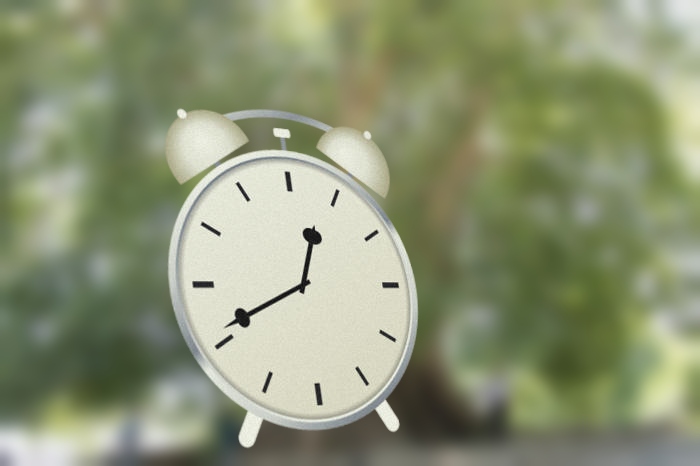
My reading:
**12:41**
